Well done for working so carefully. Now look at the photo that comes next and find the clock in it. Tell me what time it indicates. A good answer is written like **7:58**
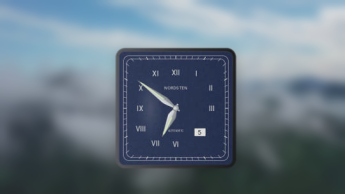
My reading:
**6:51**
